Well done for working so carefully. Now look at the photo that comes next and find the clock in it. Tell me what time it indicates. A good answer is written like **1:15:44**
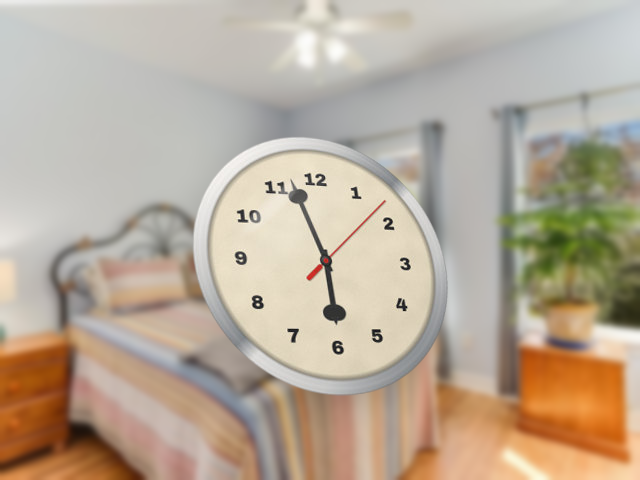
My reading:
**5:57:08**
